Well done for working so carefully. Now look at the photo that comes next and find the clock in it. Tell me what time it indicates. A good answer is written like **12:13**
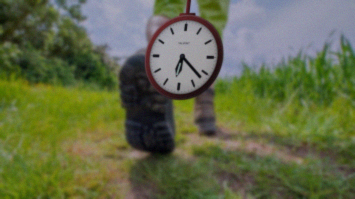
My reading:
**6:22**
